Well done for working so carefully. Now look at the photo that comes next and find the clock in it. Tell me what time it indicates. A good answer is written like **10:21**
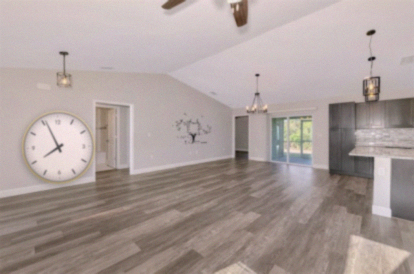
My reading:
**7:56**
